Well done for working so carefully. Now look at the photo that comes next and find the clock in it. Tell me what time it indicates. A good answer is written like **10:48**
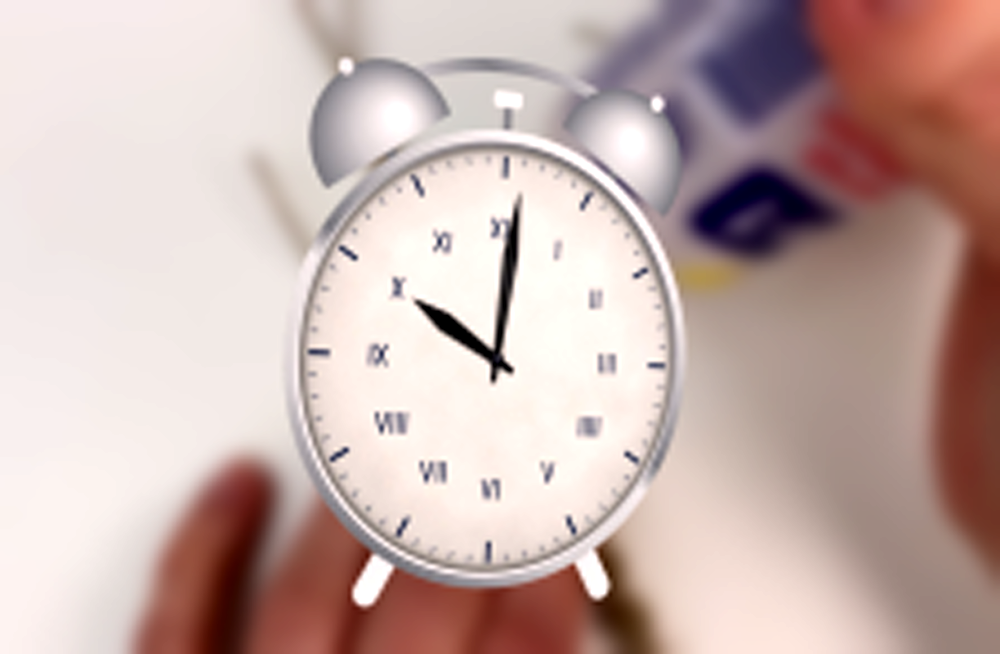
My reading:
**10:01**
